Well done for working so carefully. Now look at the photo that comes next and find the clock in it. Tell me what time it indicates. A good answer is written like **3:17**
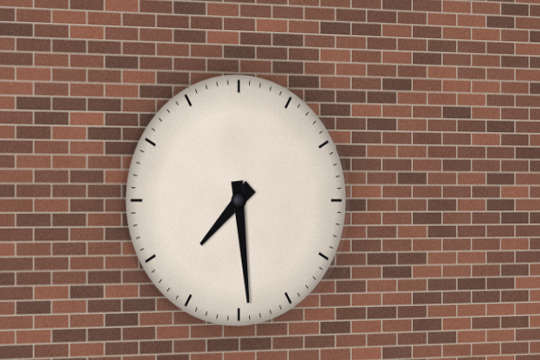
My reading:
**7:29**
